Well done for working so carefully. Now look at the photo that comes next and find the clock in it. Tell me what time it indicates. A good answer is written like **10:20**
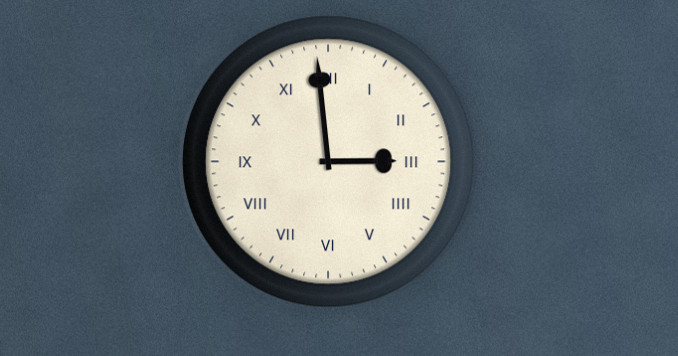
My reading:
**2:59**
